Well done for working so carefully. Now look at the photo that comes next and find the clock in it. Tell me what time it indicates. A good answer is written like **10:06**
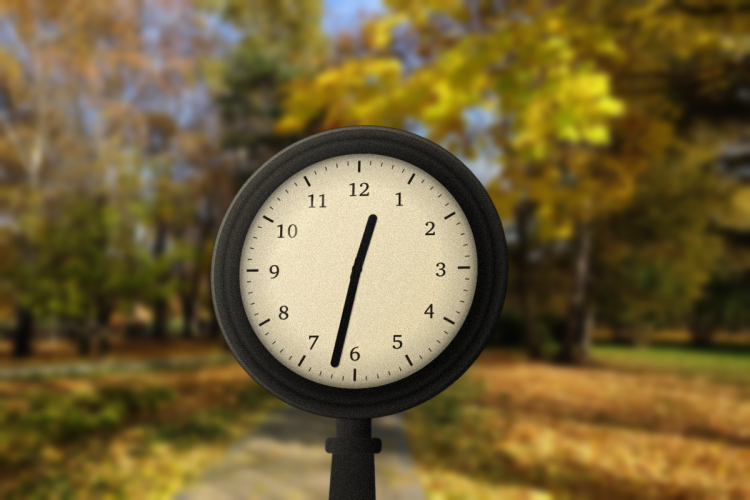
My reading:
**12:32**
